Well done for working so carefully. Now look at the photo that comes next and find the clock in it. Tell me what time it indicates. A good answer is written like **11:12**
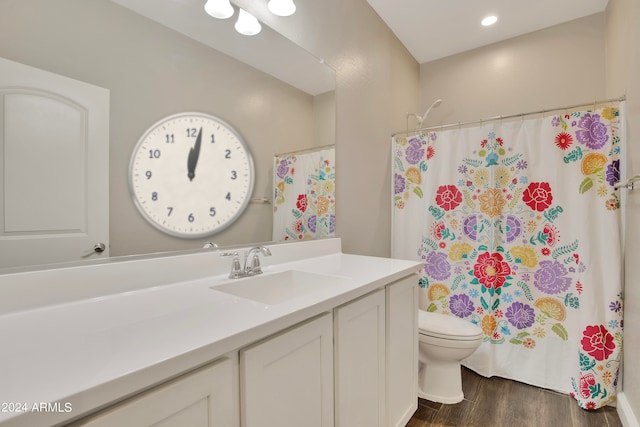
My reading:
**12:02**
